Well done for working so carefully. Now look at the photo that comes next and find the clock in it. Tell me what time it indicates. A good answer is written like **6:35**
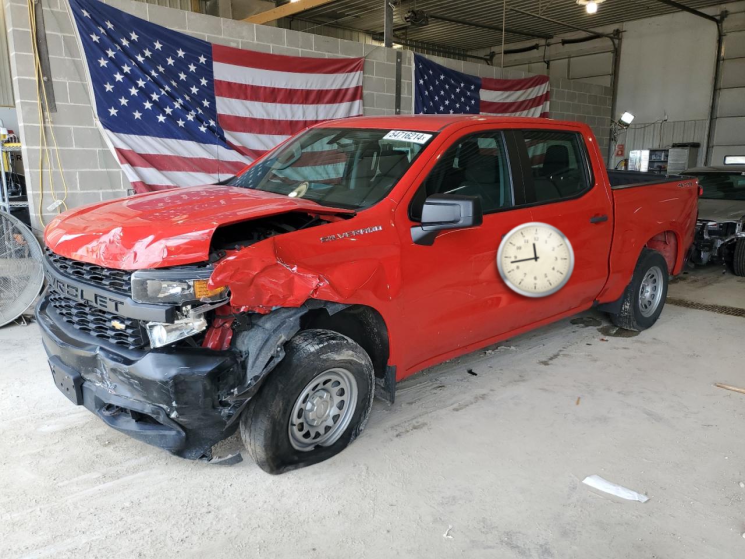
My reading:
**11:43**
